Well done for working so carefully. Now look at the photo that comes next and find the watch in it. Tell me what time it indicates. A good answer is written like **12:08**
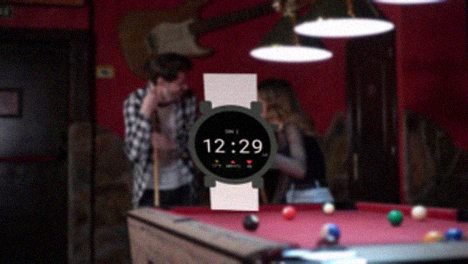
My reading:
**12:29**
